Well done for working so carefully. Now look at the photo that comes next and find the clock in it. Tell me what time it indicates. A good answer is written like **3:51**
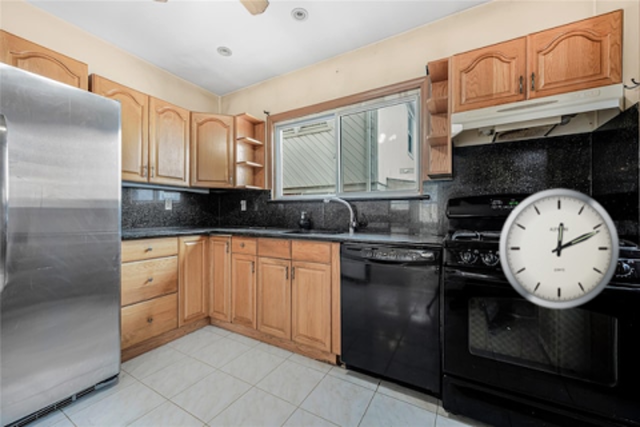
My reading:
**12:11**
